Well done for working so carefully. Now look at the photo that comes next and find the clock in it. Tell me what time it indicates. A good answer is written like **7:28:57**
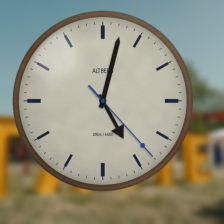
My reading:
**5:02:23**
